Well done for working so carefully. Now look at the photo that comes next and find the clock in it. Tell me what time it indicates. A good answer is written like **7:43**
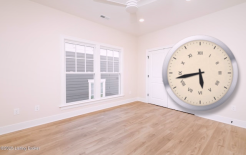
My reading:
**5:43**
